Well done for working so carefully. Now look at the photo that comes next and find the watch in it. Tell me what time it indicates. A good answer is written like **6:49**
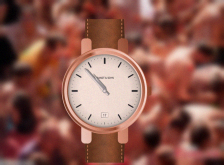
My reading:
**10:53**
